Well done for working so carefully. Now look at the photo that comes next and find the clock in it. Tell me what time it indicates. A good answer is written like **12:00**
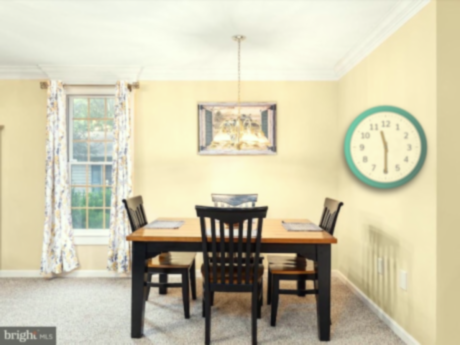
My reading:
**11:30**
